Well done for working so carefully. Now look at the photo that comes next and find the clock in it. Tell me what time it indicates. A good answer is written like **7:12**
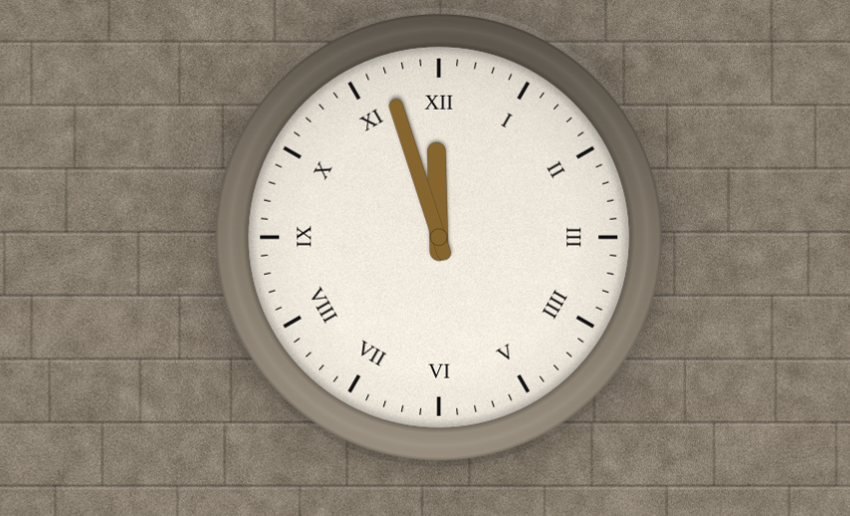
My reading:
**11:57**
